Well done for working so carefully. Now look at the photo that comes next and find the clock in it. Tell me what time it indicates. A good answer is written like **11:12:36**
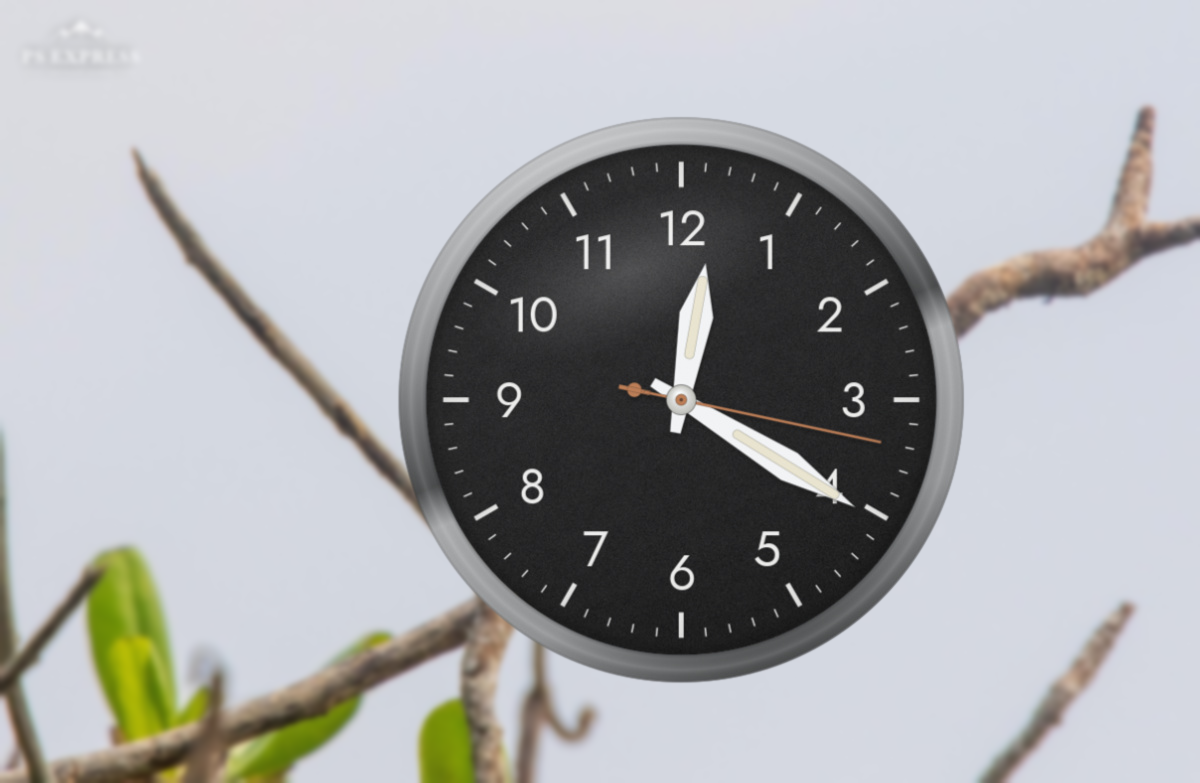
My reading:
**12:20:17**
